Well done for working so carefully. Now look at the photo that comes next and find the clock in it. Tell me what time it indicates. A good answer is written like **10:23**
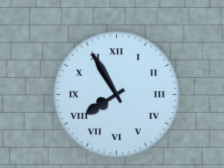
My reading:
**7:55**
